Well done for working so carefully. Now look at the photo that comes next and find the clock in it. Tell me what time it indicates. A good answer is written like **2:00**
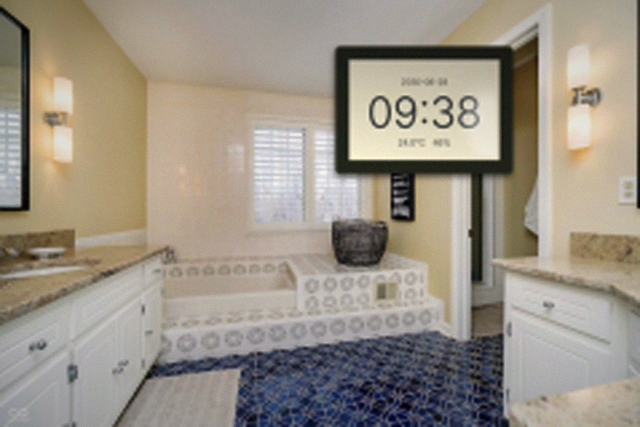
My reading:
**9:38**
